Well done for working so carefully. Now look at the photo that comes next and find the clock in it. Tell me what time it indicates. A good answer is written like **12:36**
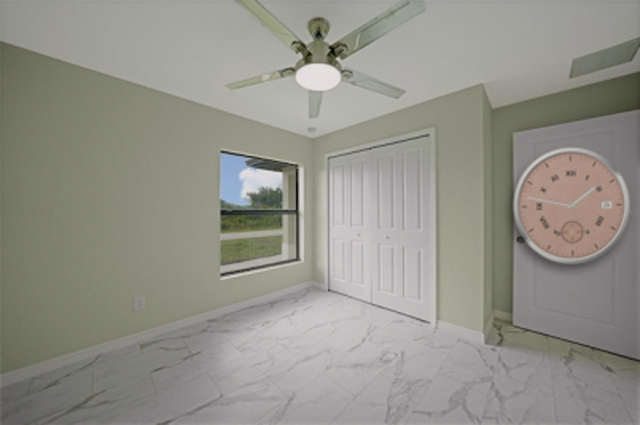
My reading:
**1:47**
